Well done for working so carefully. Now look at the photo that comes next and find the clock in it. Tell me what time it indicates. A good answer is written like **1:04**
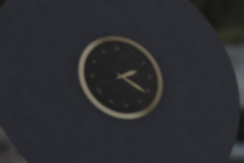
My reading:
**2:21**
